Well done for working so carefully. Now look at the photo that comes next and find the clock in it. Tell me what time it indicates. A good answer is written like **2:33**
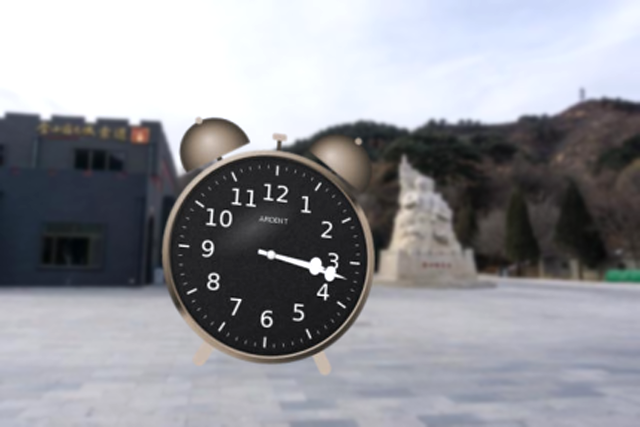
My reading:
**3:17**
